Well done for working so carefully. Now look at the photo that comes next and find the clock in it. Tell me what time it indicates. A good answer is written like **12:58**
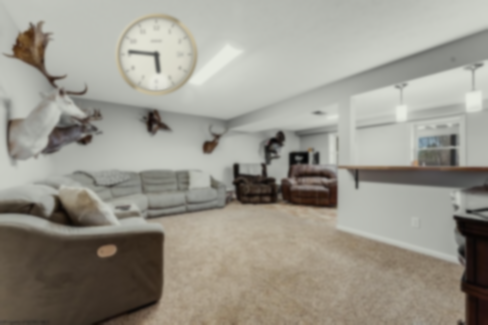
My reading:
**5:46**
